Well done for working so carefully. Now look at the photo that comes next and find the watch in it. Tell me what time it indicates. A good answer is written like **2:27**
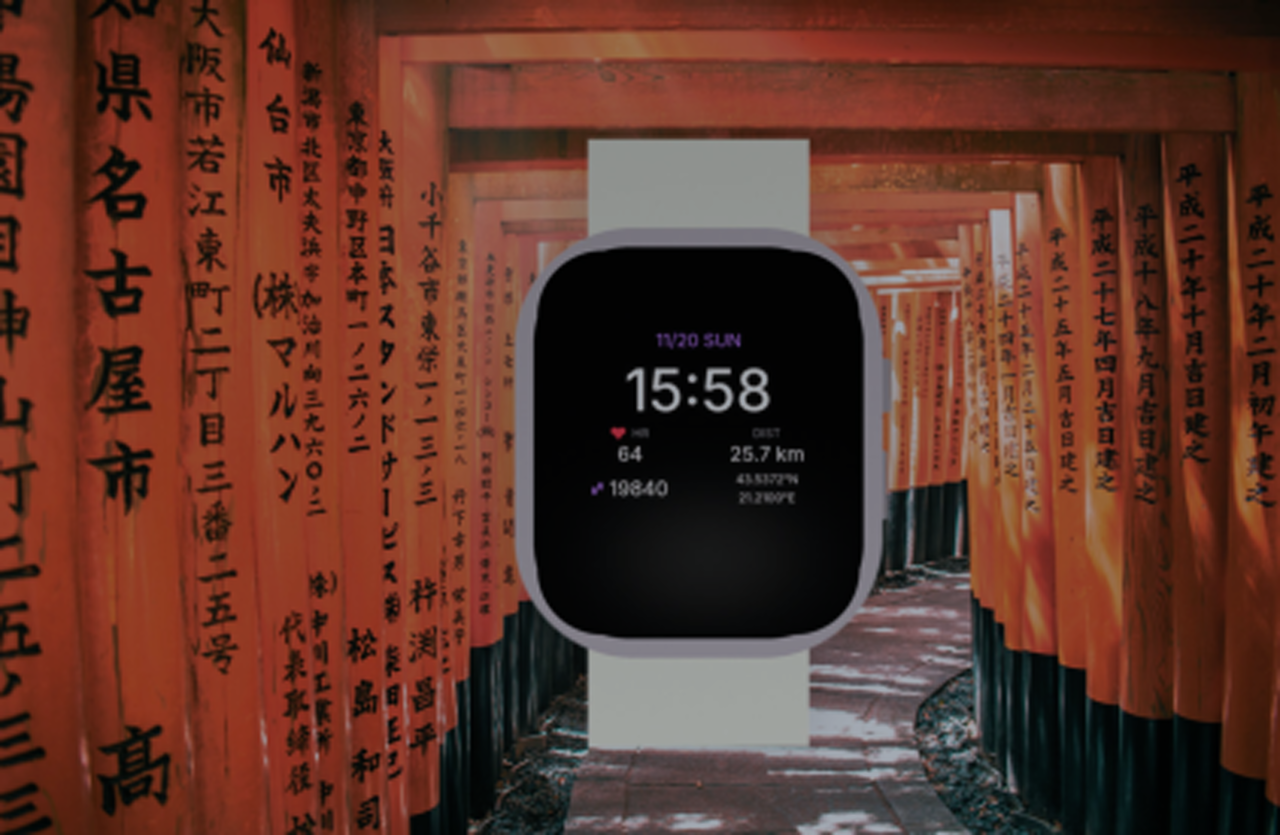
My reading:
**15:58**
